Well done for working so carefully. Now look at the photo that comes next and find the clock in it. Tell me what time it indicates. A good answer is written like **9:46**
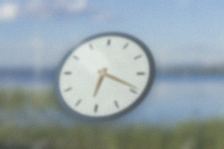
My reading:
**6:19**
